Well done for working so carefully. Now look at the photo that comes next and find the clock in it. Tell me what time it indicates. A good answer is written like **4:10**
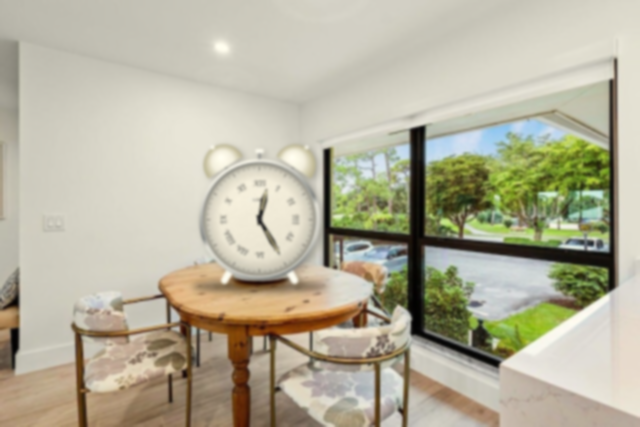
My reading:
**12:25**
